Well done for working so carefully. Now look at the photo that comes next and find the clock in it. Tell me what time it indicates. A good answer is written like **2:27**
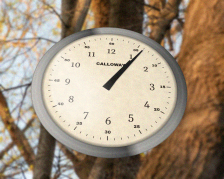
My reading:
**1:06**
